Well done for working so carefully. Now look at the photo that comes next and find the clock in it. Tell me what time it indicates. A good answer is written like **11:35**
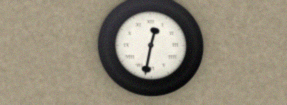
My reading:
**12:32**
